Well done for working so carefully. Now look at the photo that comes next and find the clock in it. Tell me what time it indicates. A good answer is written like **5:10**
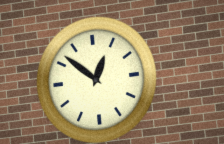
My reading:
**12:52**
